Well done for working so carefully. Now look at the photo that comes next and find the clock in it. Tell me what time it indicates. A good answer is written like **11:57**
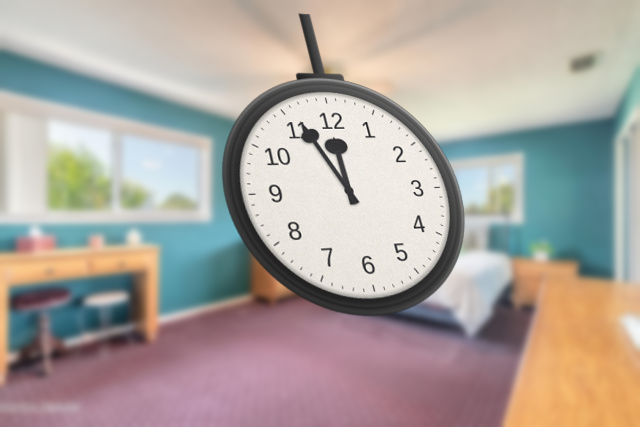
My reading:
**11:56**
